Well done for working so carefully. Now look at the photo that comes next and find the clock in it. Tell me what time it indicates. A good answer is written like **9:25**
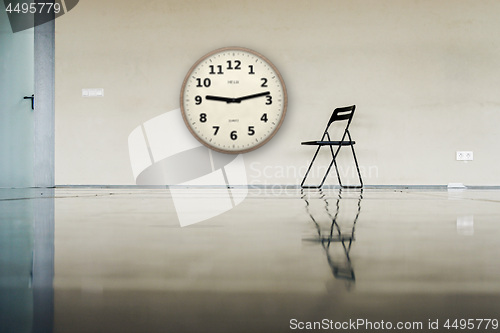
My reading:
**9:13**
